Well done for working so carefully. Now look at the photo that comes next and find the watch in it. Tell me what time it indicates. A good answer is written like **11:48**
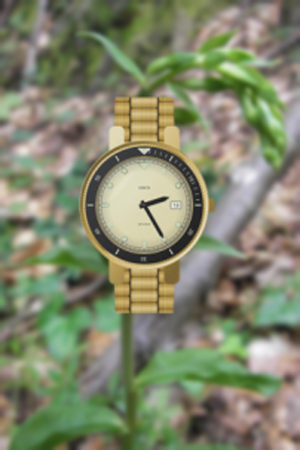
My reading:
**2:25**
